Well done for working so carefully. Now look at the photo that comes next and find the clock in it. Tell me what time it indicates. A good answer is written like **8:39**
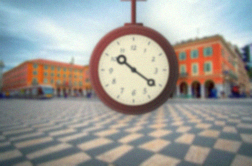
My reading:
**10:21**
